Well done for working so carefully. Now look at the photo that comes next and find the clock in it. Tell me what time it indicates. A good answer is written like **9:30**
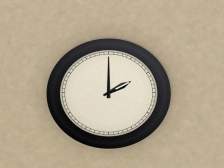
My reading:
**2:00**
